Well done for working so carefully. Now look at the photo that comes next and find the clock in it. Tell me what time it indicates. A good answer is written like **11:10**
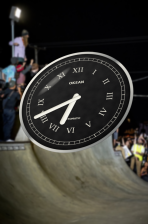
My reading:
**6:41**
